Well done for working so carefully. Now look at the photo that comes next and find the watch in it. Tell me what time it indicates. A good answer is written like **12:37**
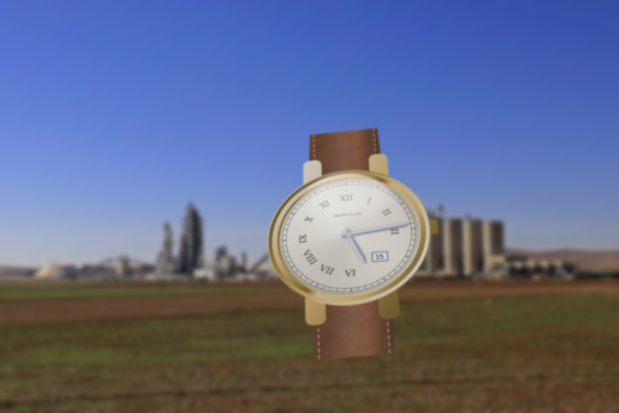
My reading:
**5:14**
